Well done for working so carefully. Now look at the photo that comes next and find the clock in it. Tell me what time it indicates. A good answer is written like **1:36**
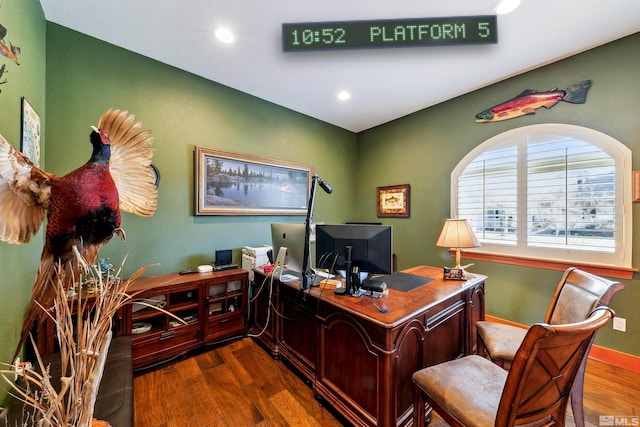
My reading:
**10:52**
